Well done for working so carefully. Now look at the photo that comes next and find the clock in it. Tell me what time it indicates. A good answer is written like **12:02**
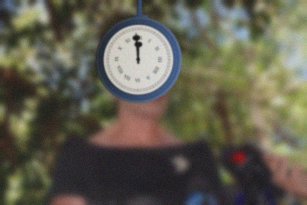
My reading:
**11:59**
